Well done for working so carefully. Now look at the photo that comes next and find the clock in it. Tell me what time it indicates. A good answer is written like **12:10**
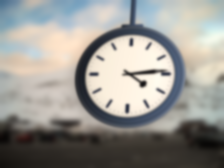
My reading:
**4:14**
